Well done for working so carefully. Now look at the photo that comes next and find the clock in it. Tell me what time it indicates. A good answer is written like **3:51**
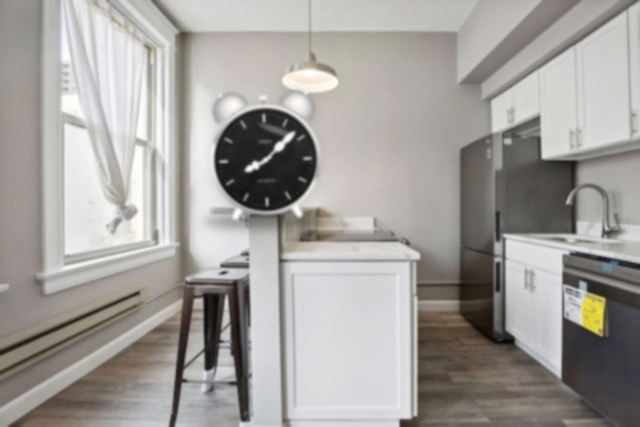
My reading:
**8:08**
